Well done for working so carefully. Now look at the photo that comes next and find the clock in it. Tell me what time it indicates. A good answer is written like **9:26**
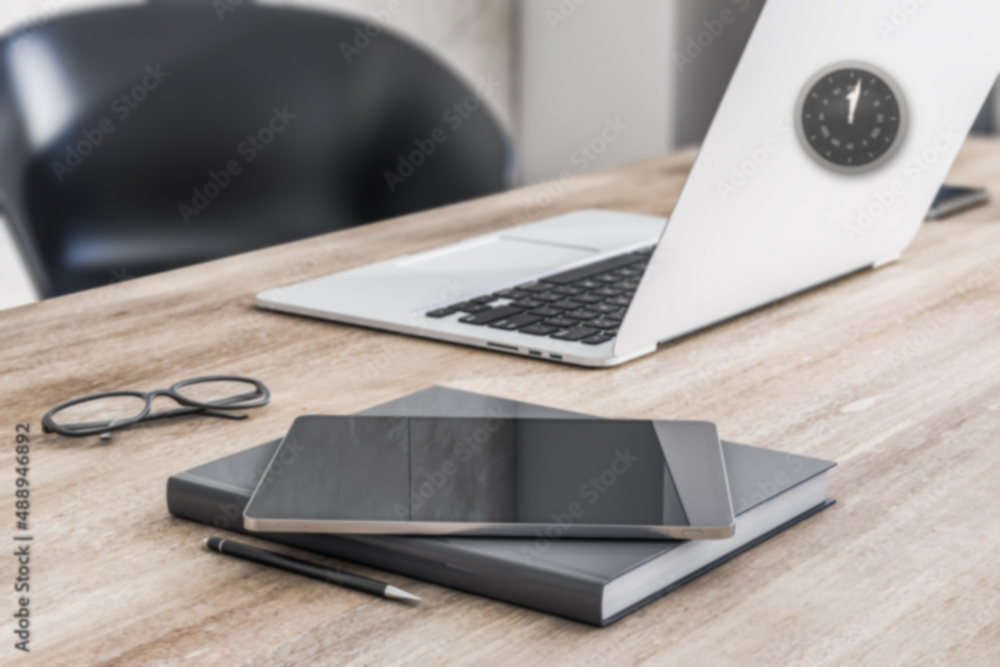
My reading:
**12:02**
